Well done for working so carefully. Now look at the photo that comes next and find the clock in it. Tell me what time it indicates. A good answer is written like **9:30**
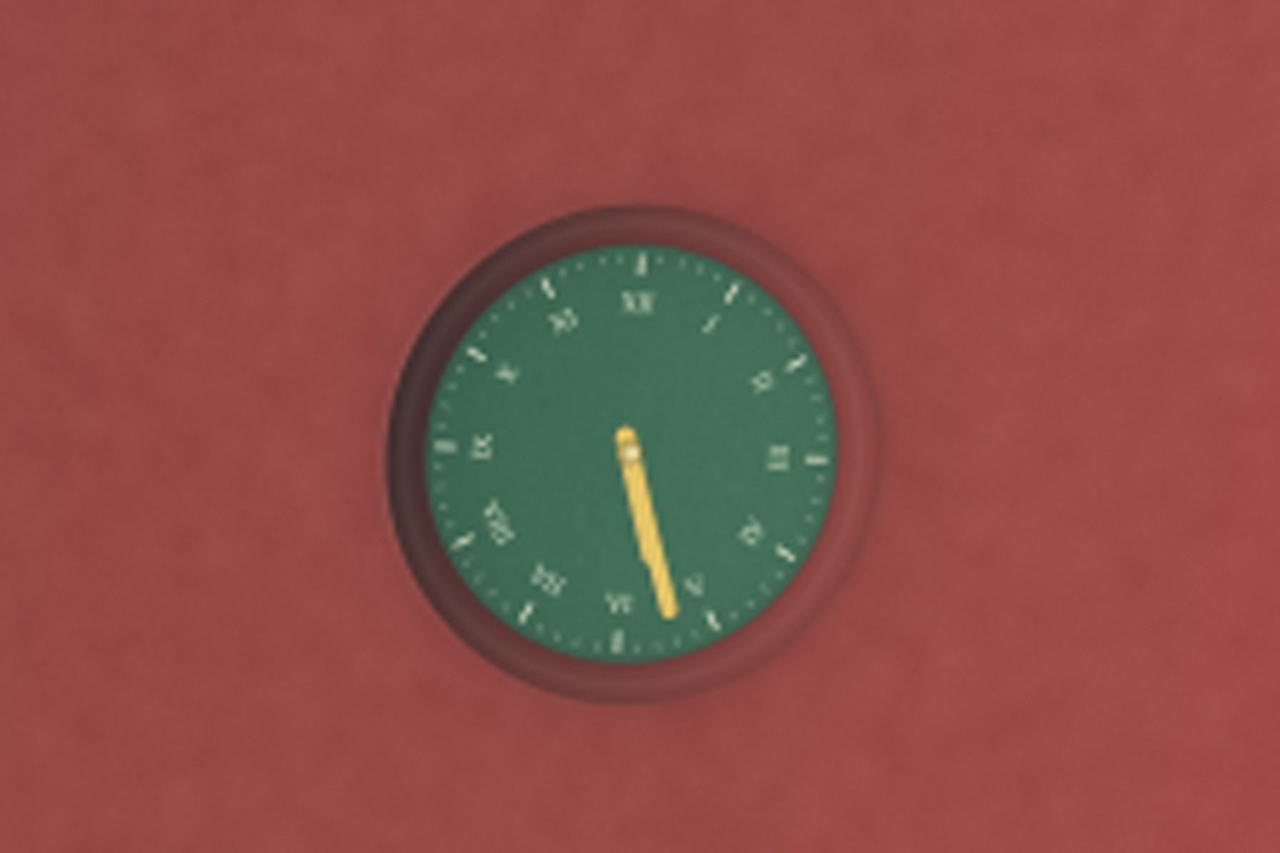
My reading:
**5:27**
